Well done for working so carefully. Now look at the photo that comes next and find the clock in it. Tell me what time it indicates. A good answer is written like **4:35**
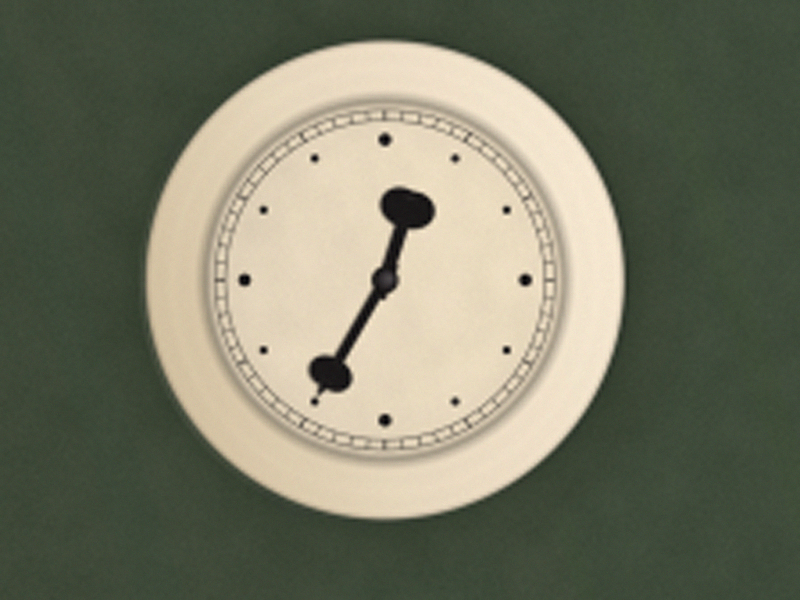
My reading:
**12:35**
